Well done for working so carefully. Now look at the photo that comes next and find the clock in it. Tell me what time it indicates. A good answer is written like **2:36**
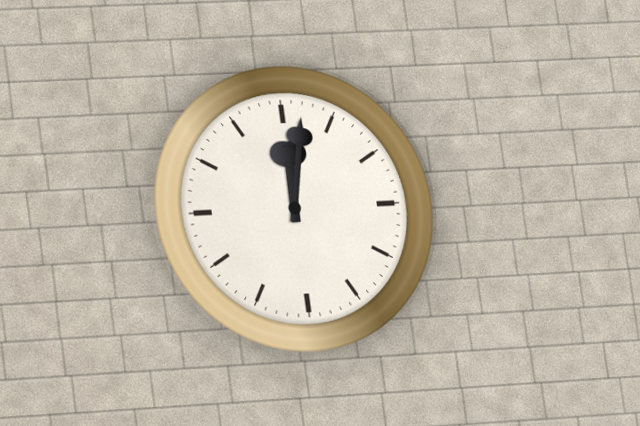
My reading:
**12:02**
